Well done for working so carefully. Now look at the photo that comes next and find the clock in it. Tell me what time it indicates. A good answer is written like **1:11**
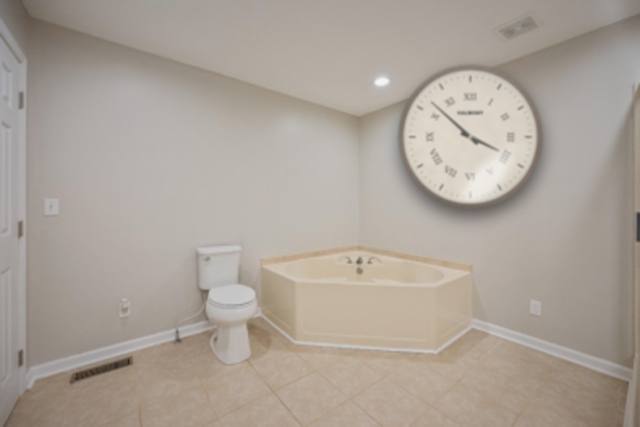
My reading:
**3:52**
